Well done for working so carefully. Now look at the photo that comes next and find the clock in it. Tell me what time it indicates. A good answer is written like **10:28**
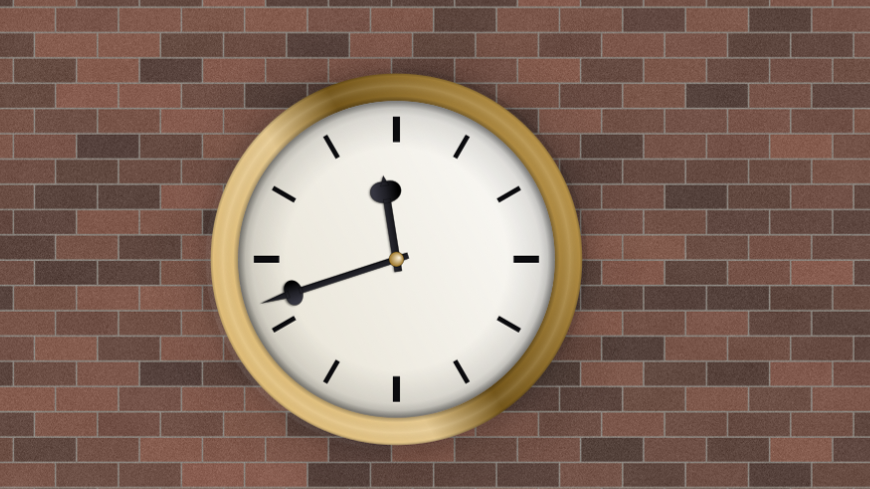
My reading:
**11:42**
